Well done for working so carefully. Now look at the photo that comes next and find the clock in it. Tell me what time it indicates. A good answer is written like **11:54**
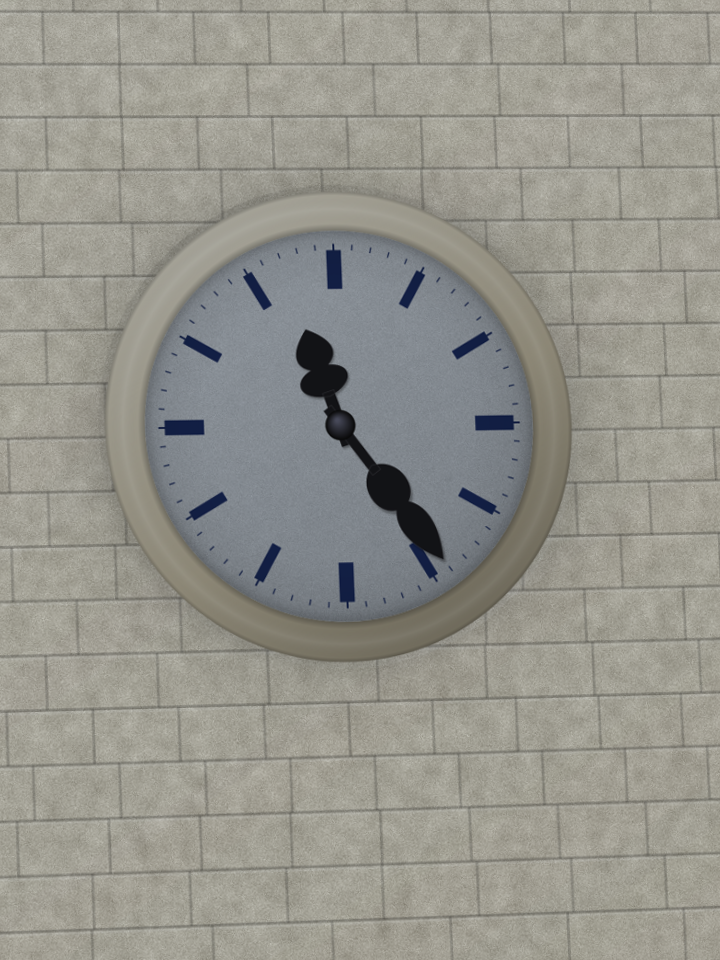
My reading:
**11:24**
